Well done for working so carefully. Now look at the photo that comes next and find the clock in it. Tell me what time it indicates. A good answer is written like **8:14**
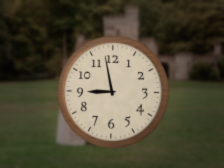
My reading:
**8:58**
